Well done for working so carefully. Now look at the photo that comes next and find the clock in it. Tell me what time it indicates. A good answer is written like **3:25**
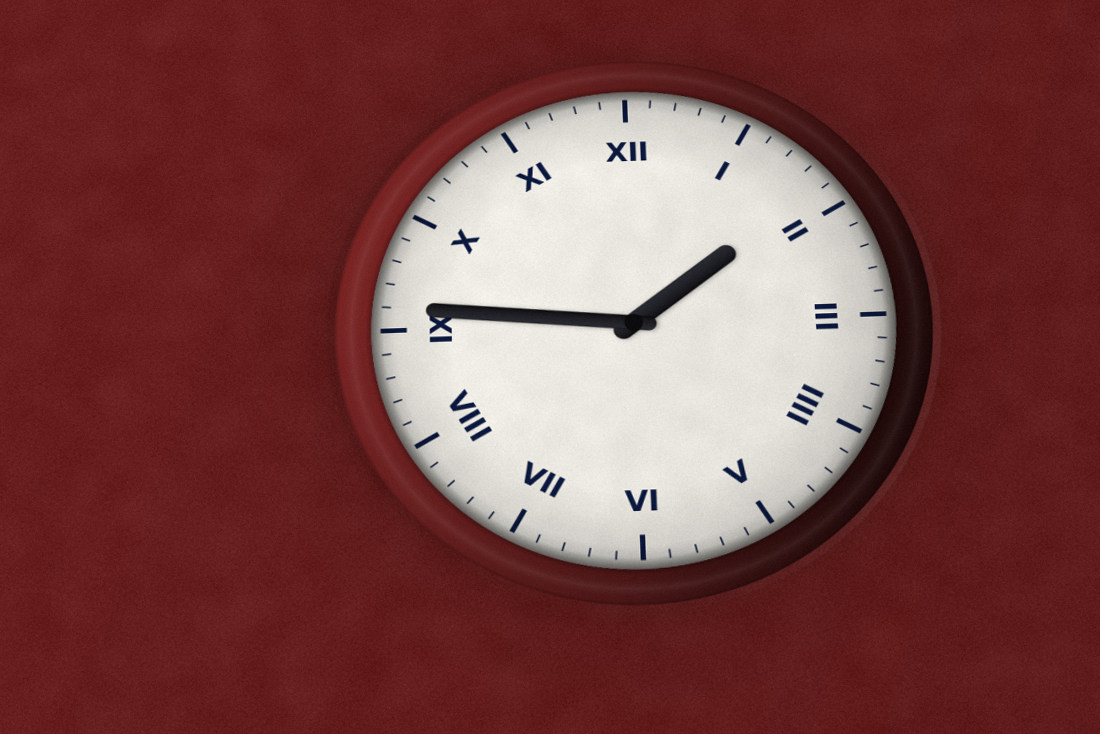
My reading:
**1:46**
